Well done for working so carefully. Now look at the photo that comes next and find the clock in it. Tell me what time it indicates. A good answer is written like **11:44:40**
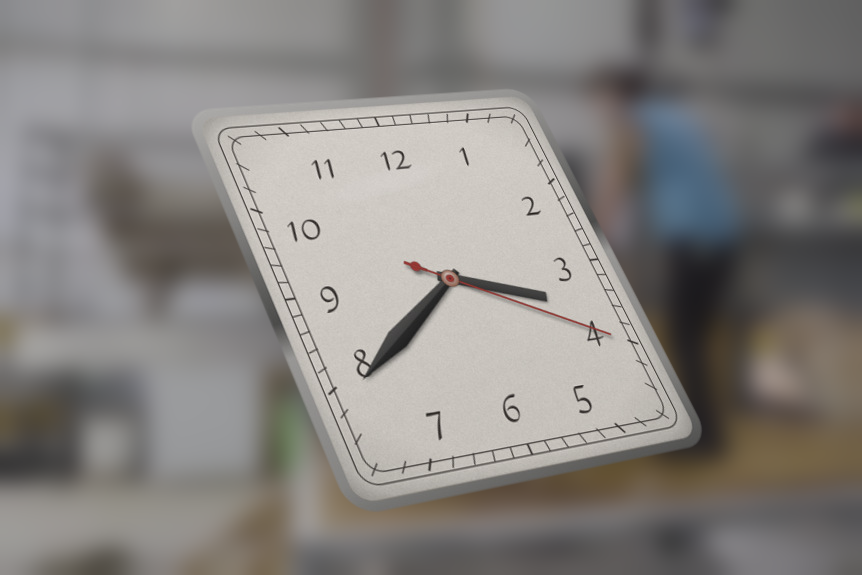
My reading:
**3:39:20**
